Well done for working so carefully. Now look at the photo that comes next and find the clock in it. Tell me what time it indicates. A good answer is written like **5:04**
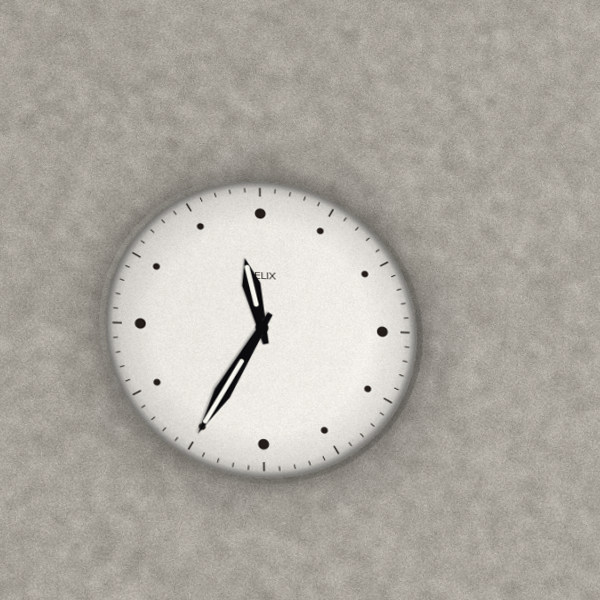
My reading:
**11:35**
